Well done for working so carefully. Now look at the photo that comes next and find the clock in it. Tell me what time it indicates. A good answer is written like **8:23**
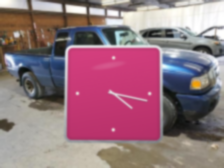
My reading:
**4:17**
